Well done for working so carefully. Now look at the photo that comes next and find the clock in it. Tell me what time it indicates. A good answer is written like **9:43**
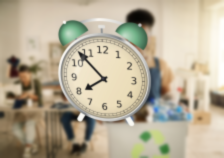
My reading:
**7:53**
